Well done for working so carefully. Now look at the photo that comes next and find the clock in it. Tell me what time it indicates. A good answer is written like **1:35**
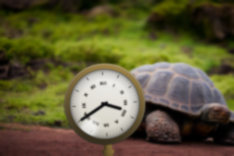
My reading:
**3:40**
